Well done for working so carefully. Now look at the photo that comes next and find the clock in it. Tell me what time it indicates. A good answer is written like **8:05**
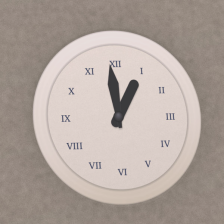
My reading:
**12:59**
